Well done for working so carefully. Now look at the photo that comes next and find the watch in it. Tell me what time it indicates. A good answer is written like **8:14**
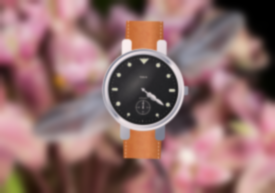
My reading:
**4:21**
